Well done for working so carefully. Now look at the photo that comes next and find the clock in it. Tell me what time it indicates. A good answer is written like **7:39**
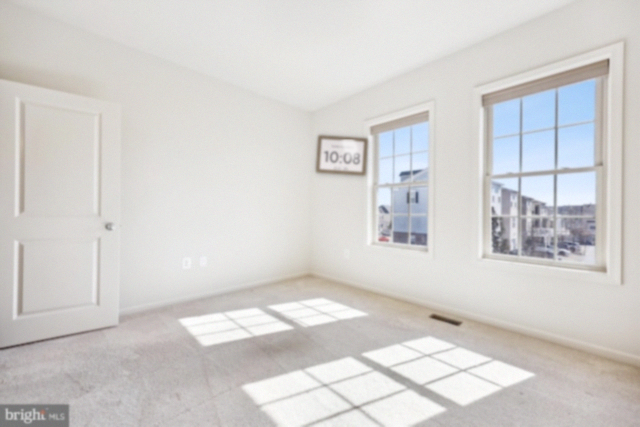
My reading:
**10:08**
